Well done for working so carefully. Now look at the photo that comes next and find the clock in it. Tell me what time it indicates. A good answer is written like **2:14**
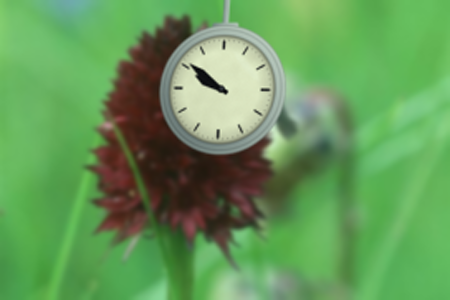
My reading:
**9:51**
